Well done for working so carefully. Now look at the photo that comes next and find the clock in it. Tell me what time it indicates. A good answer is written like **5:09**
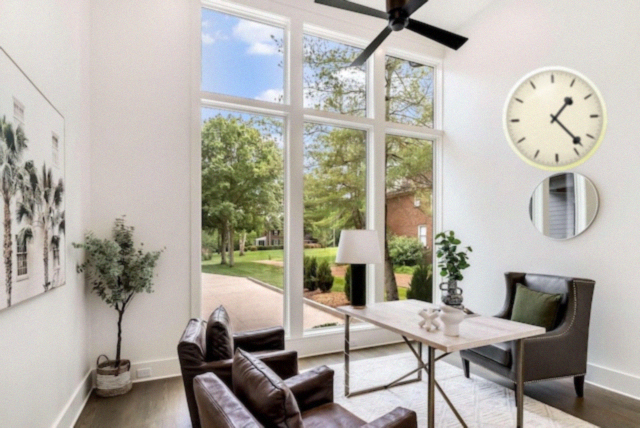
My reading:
**1:23**
